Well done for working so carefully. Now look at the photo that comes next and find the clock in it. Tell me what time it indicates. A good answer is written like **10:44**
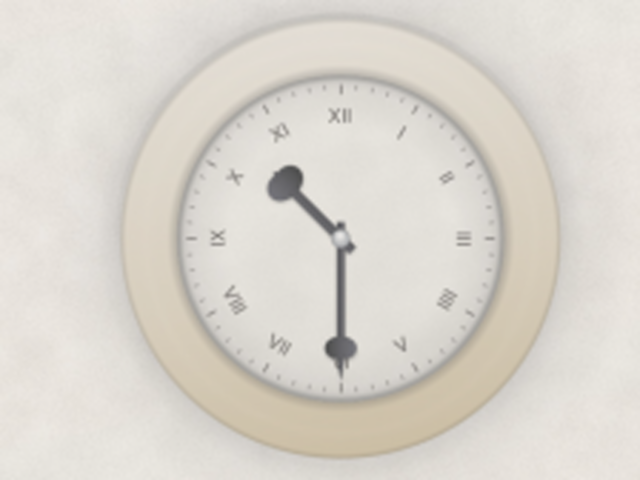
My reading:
**10:30**
